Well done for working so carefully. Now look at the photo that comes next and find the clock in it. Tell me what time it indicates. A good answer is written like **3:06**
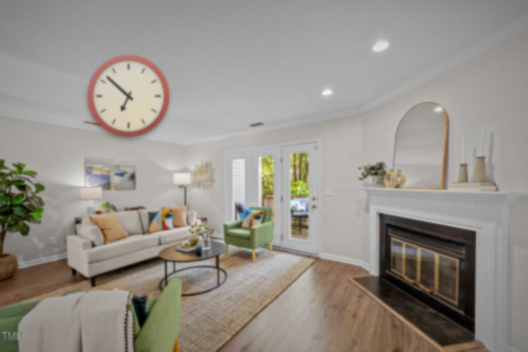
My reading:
**6:52**
